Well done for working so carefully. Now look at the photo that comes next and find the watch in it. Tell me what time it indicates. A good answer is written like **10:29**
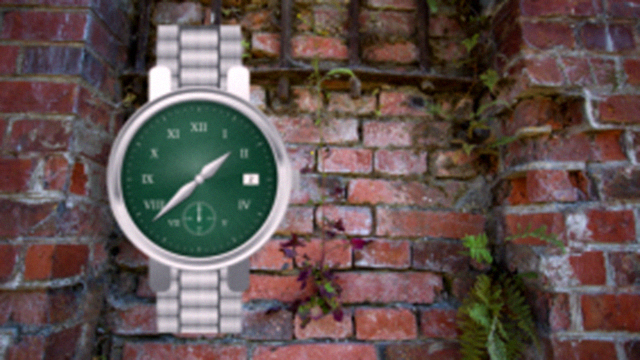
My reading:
**1:38**
